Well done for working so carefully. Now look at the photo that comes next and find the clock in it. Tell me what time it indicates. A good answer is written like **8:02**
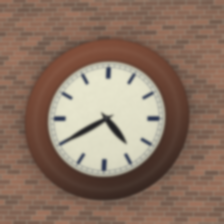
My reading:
**4:40**
